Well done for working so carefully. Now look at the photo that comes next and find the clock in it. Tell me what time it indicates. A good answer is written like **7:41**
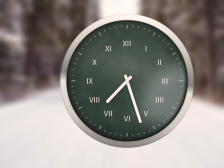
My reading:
**7:27**
